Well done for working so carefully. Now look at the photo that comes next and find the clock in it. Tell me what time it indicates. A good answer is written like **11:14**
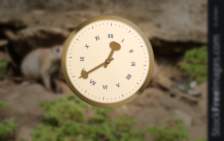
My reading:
**12:39**
